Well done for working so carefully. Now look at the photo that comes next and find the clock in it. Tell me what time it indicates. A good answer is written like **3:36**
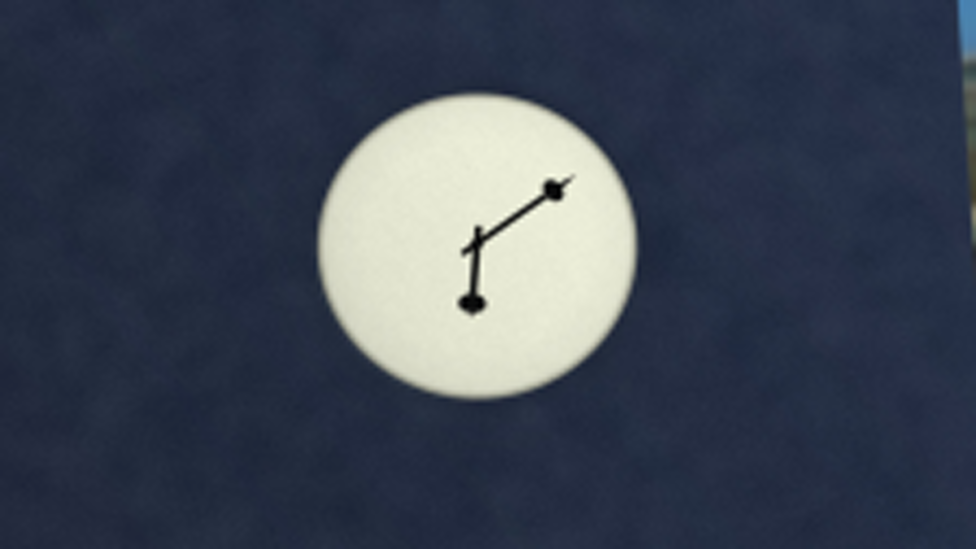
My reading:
**6:09**
